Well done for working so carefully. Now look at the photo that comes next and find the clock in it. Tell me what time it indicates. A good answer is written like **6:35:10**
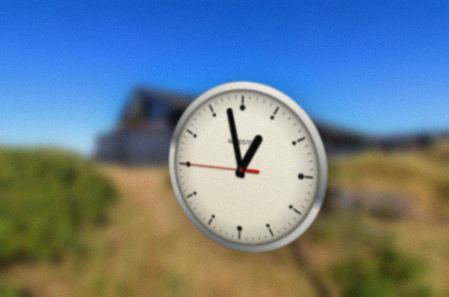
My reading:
**12:57:45**
